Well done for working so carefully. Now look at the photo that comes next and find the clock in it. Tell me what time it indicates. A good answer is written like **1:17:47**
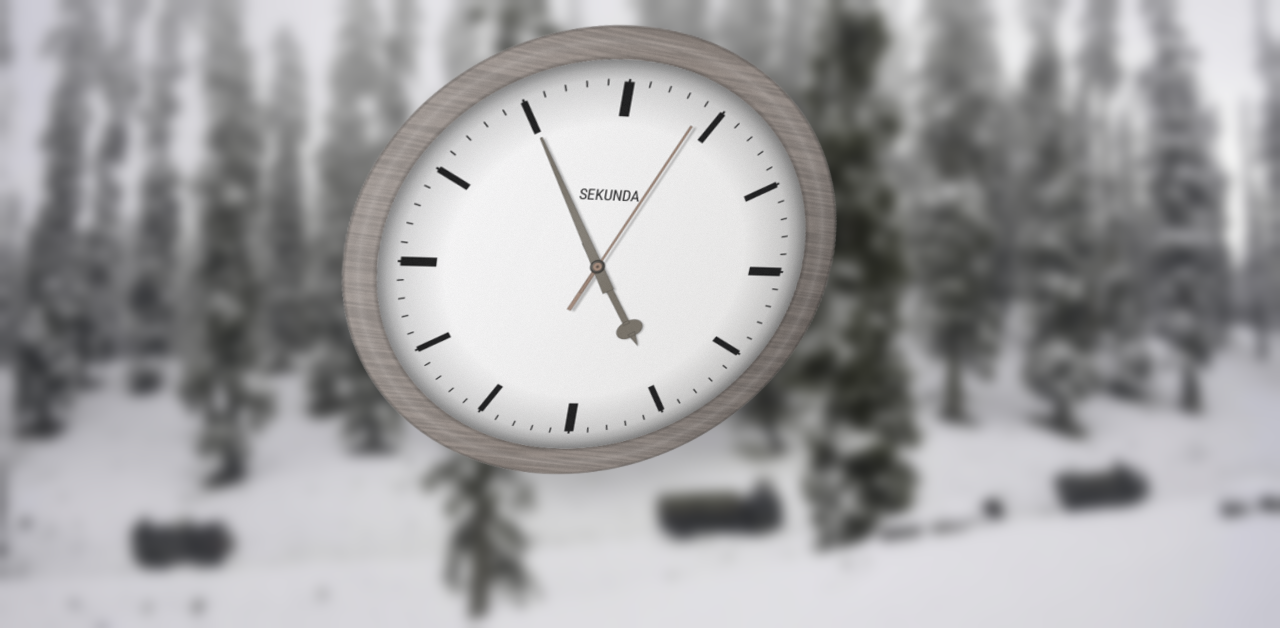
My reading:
**4:55:04**
